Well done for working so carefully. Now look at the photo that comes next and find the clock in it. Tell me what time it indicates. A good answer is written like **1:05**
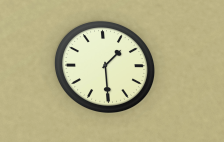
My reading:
**1:30**
